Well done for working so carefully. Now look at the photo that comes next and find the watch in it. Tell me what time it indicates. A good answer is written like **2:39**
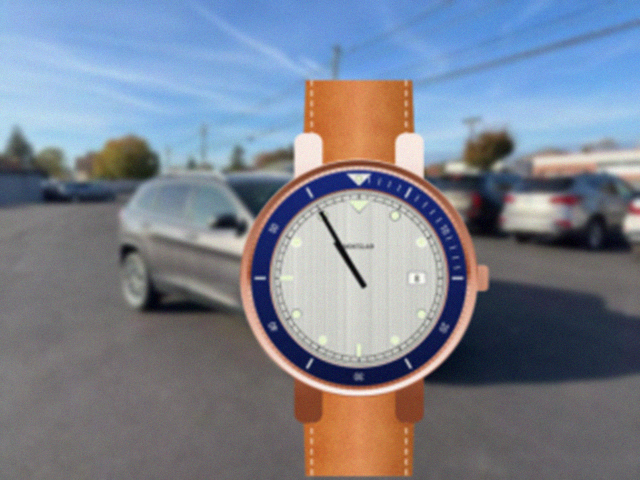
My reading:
**10:55**
